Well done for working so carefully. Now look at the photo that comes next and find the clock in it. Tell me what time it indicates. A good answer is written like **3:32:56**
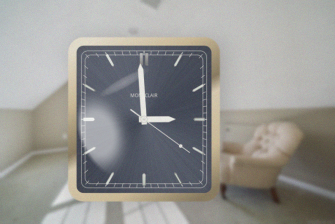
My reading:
**2:59:21**
